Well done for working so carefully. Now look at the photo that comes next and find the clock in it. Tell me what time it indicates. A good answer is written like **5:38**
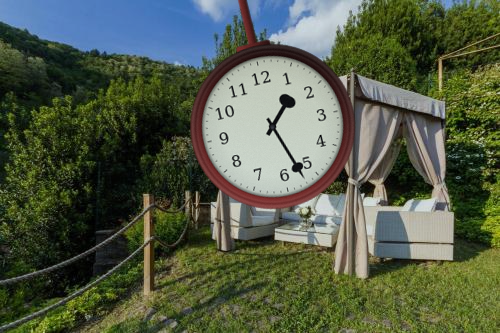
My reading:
**1:27**
